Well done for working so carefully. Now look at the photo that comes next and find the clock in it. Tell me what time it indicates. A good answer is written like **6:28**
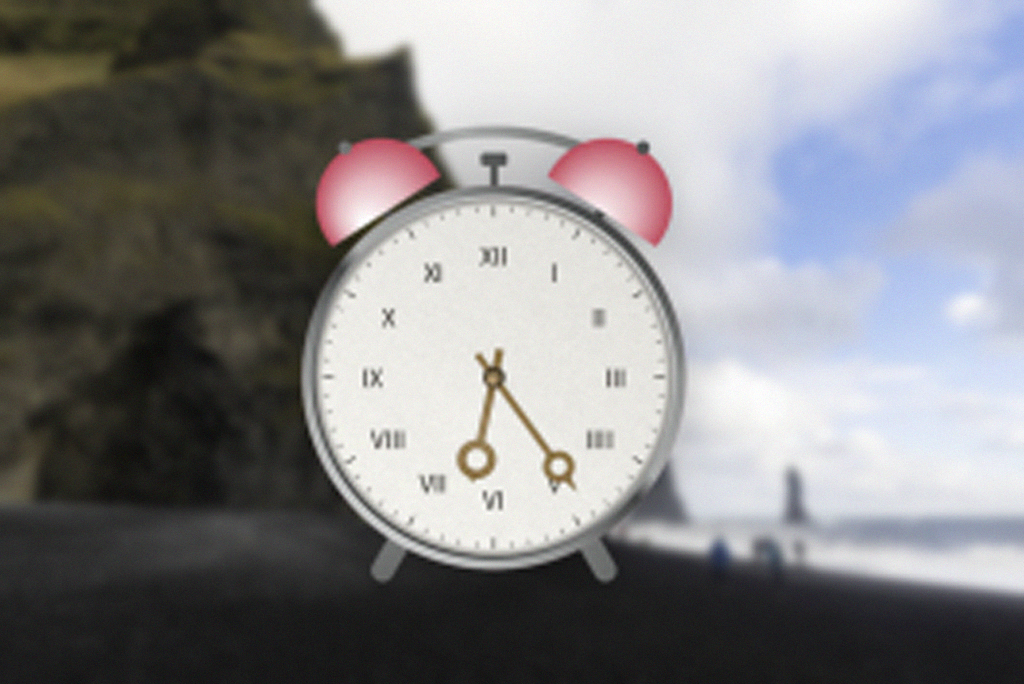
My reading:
**6:24**
